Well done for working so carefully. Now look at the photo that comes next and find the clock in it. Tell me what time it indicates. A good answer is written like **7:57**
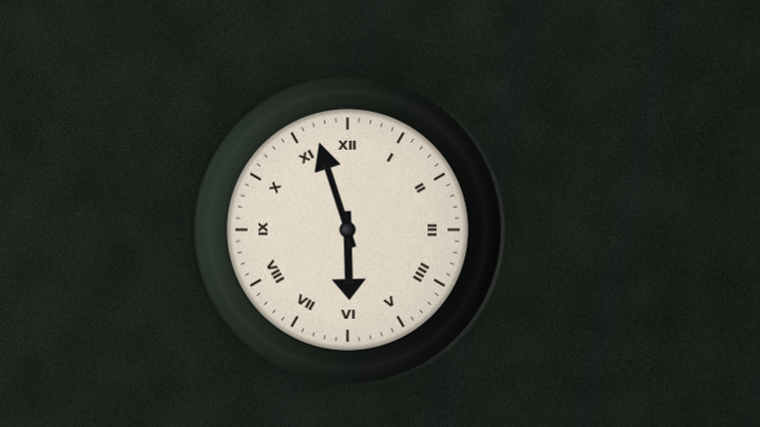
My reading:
**5:57**
